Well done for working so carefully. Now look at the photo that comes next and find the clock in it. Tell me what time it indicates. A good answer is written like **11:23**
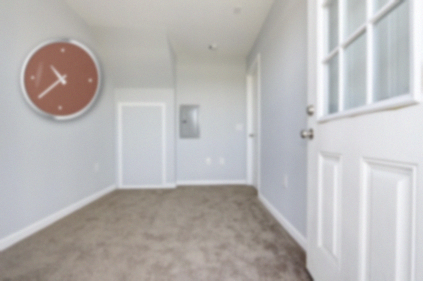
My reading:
**10:38**
